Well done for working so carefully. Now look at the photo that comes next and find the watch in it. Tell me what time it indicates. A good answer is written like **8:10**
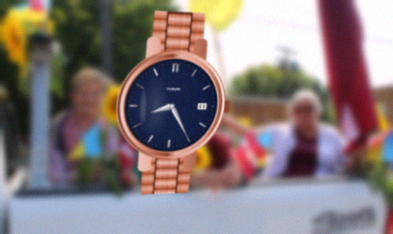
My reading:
**8:25**
